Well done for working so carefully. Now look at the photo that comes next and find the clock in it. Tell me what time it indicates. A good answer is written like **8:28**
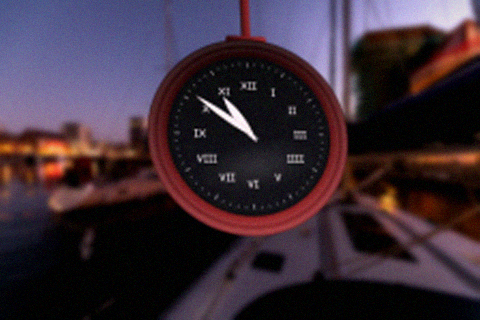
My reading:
**10:51**
